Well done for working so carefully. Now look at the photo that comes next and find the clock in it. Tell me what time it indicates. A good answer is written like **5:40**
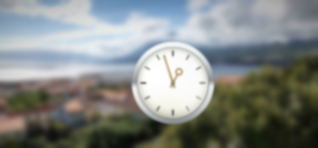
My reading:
**12:57**
